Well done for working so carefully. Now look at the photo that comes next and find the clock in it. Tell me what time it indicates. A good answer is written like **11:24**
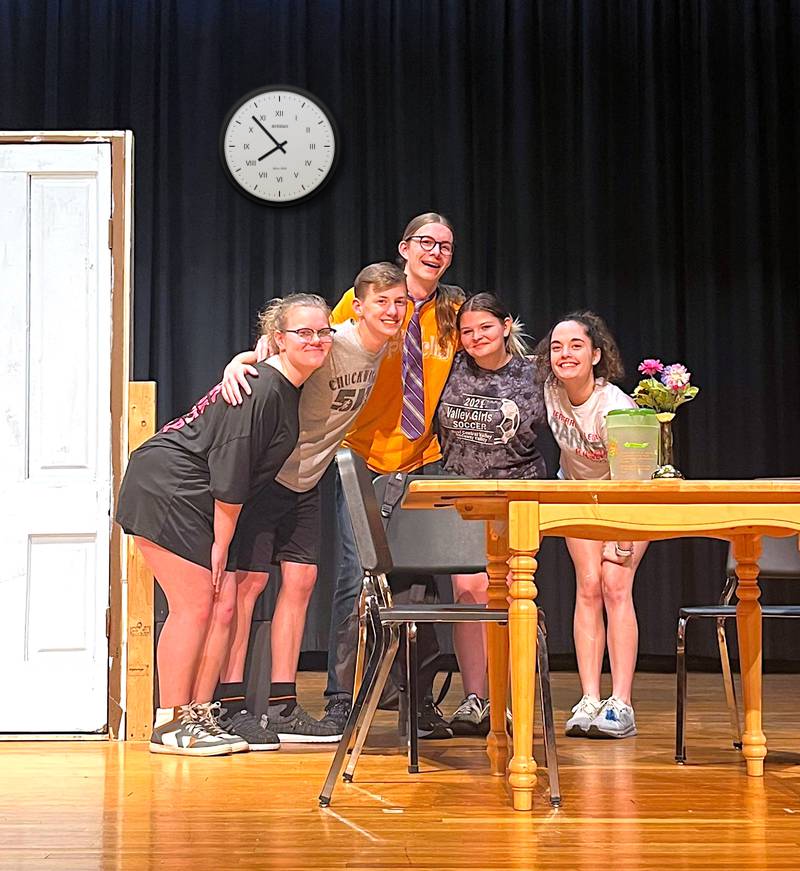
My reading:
**7:53**
